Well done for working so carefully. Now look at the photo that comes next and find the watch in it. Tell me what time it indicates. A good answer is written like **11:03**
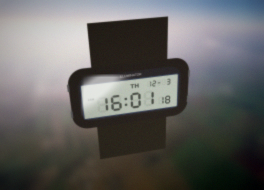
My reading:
**16:01**
